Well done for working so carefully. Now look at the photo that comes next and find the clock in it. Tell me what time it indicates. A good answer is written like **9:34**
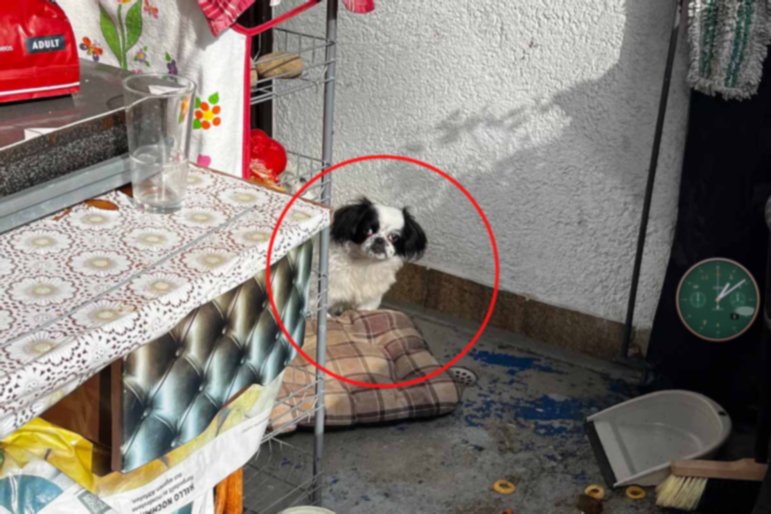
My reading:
**1:09**
